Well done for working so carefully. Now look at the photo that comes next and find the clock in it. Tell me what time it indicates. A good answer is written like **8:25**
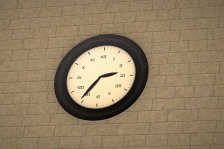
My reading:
**2:36**
